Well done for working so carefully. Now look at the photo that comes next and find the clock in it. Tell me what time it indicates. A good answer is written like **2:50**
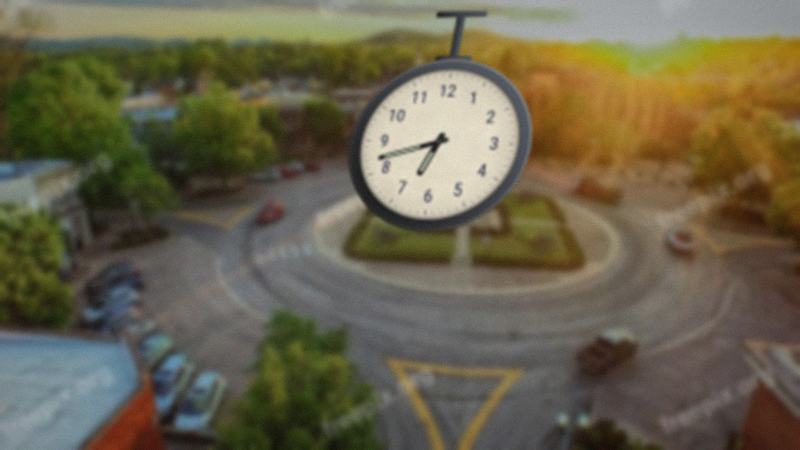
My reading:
**6:42**
